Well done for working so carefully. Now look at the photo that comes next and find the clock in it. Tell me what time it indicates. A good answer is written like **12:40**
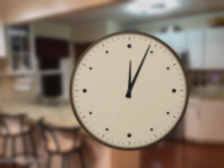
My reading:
**12:04**
